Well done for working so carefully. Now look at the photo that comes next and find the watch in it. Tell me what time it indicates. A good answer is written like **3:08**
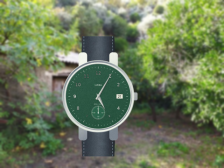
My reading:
**5:05**
